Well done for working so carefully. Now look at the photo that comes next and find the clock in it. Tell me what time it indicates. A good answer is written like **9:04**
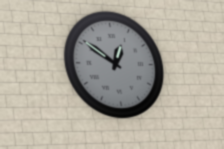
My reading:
**12:51**
